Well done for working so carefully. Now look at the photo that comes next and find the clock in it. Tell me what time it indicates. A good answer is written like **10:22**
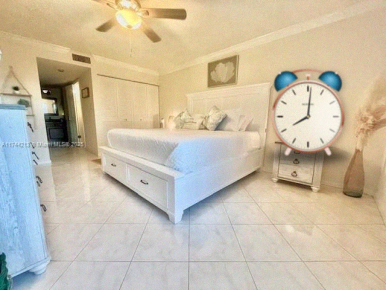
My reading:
**8:01**
